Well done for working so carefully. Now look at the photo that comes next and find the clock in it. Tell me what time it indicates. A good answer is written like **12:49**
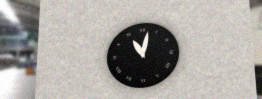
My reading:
**11:02**
